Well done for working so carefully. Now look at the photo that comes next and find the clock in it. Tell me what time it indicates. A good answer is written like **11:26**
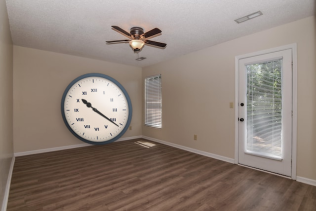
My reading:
**10:21**
